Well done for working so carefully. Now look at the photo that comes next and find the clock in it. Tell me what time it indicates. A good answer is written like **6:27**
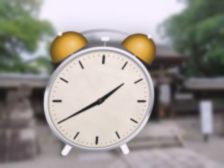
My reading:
**1:40**
